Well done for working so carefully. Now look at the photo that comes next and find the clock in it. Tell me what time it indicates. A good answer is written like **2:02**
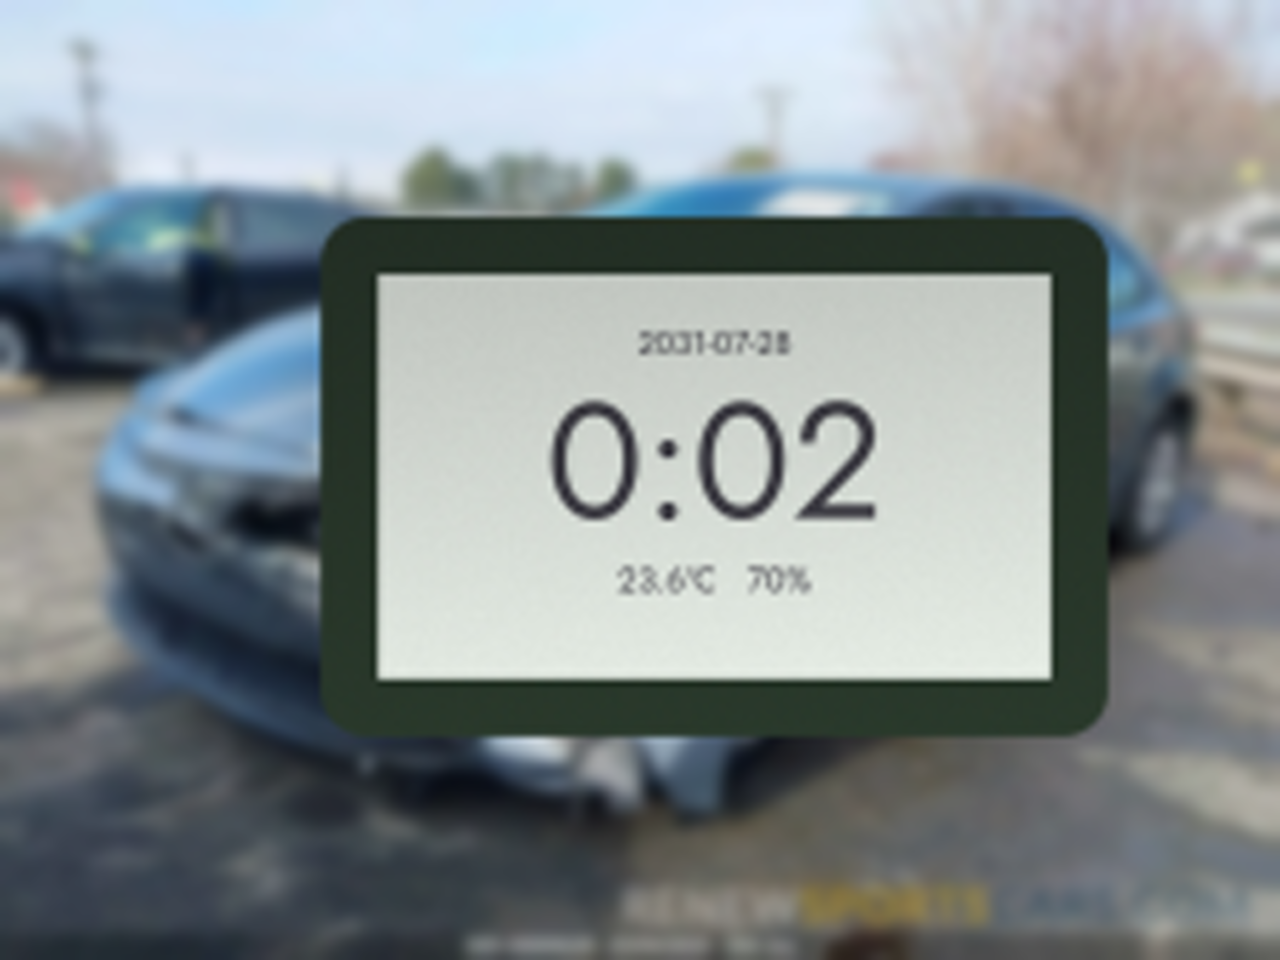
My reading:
**0:02**
